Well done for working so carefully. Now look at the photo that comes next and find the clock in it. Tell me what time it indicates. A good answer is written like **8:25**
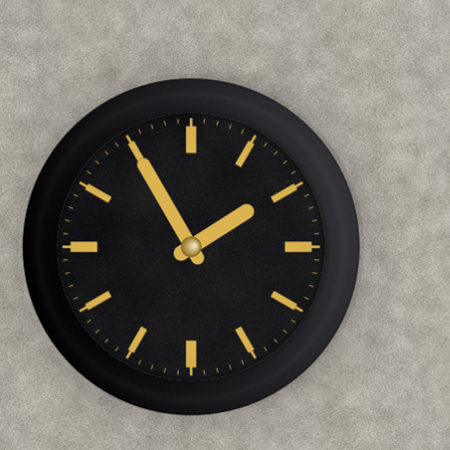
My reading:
**1:55**
